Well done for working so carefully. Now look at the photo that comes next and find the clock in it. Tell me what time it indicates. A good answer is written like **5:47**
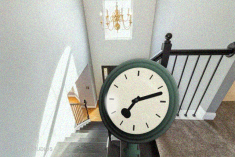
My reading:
**7:12**
